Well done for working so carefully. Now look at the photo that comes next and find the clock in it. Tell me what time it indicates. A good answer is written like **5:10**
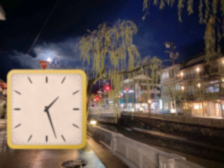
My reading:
**1:27**
